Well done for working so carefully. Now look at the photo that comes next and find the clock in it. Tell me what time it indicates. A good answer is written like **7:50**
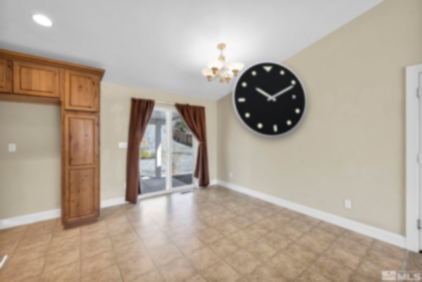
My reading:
**10:11**
